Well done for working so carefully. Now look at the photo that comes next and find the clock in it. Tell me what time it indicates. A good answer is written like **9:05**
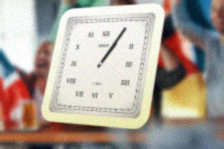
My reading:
**1:05**
